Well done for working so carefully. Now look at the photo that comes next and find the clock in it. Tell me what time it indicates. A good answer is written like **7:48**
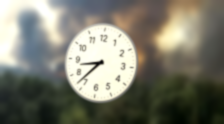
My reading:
**8:37**
